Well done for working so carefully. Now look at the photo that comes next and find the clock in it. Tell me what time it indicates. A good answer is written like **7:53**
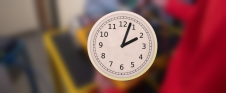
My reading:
**2:03**
